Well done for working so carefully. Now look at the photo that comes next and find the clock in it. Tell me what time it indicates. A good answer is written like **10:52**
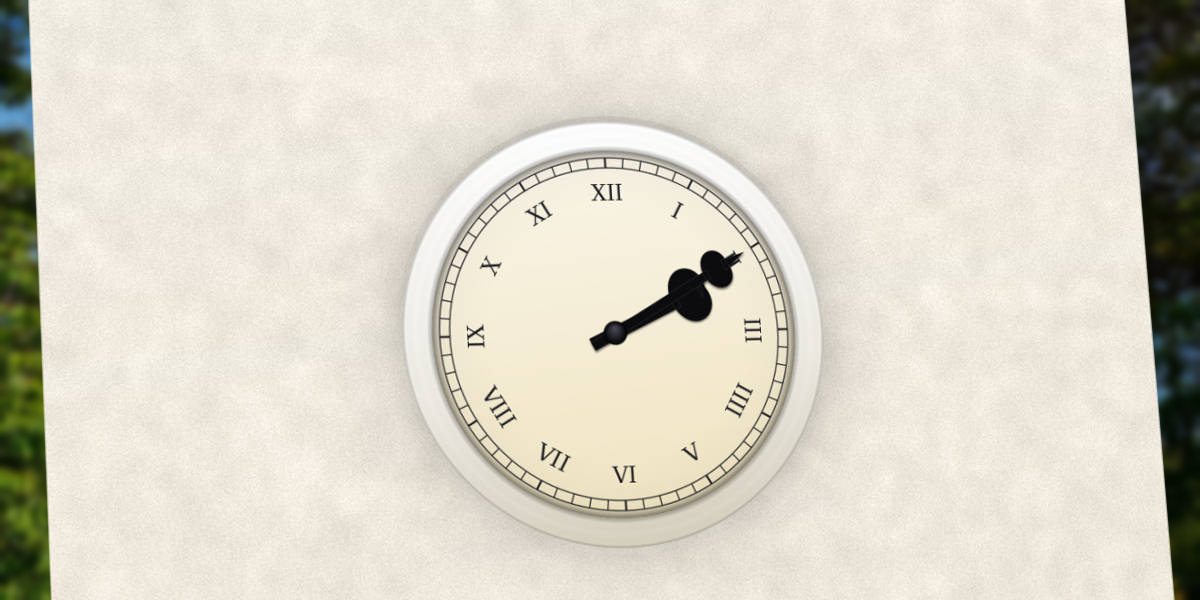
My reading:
**2:10**
